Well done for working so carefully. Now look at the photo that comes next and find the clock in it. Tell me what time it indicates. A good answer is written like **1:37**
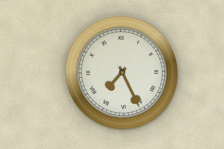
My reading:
**7:26**
